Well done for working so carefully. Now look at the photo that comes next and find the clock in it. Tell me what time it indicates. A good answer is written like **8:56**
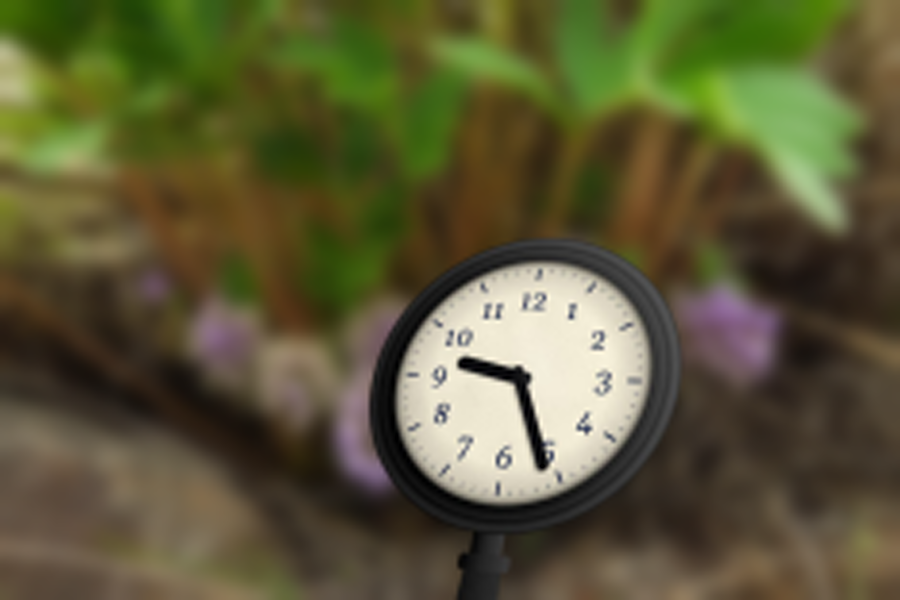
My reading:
**9:26**
